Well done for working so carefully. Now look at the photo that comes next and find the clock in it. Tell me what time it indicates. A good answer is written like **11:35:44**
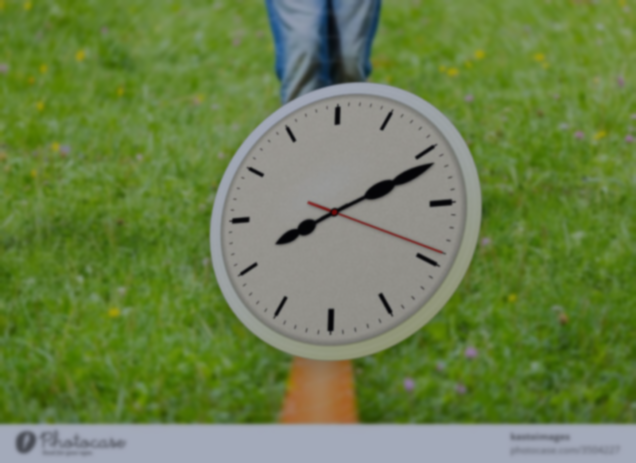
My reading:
**8:11:19**
